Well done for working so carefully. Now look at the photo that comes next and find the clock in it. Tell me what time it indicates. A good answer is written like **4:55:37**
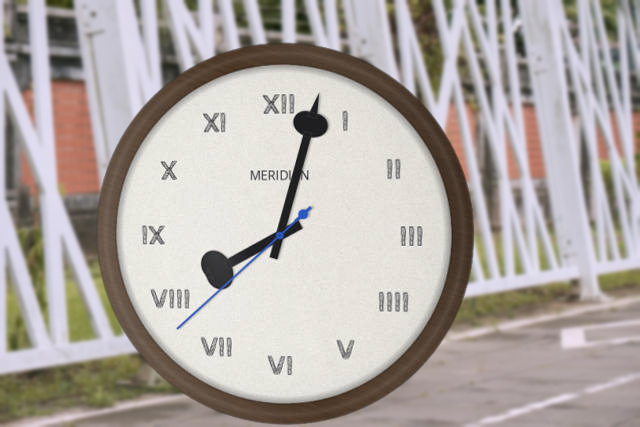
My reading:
**8:02:38**
